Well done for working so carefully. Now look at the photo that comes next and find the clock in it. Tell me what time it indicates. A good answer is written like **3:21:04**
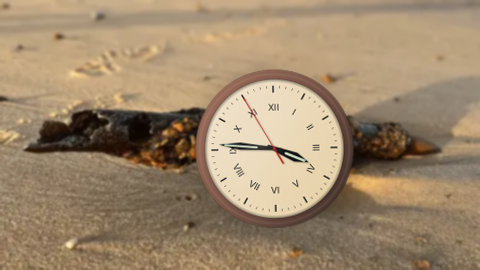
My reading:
**3:45:55**
